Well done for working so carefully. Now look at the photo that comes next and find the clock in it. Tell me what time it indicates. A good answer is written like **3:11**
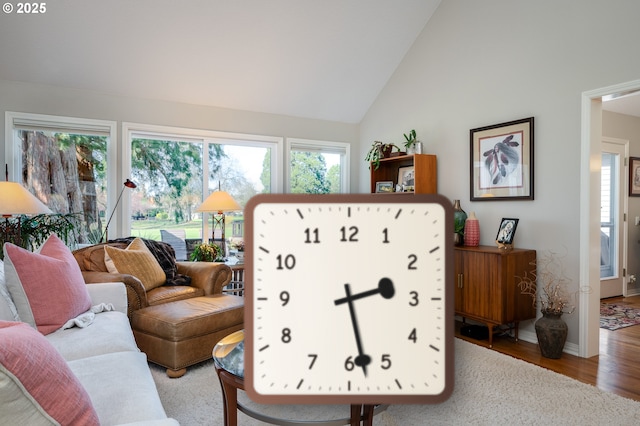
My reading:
**2:28**
